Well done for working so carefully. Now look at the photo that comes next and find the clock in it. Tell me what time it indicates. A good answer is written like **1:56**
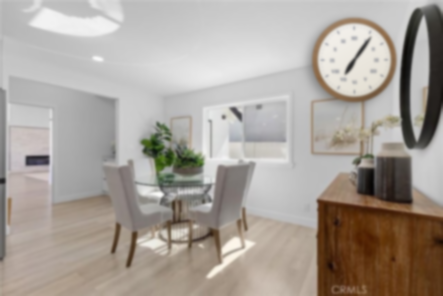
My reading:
**7:06**
